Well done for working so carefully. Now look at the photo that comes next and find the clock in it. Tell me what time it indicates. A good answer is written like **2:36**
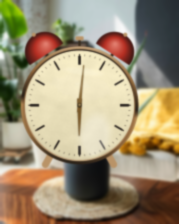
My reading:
**6:01**
